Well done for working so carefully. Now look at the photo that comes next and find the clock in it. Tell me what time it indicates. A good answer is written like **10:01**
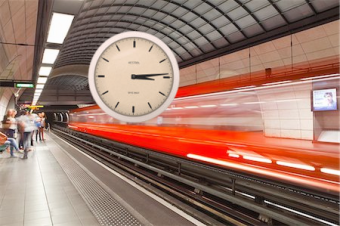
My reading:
**3:14**
